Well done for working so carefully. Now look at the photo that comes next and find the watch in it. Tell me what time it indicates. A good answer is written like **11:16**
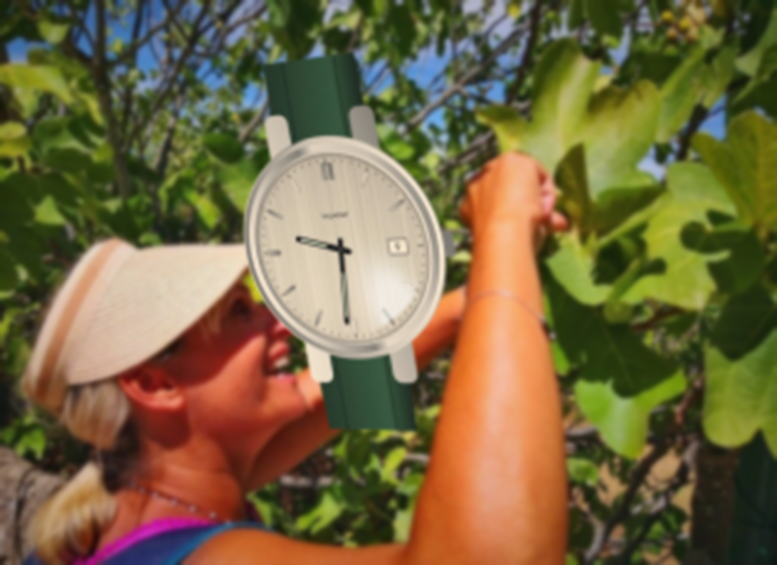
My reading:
**9:31**
